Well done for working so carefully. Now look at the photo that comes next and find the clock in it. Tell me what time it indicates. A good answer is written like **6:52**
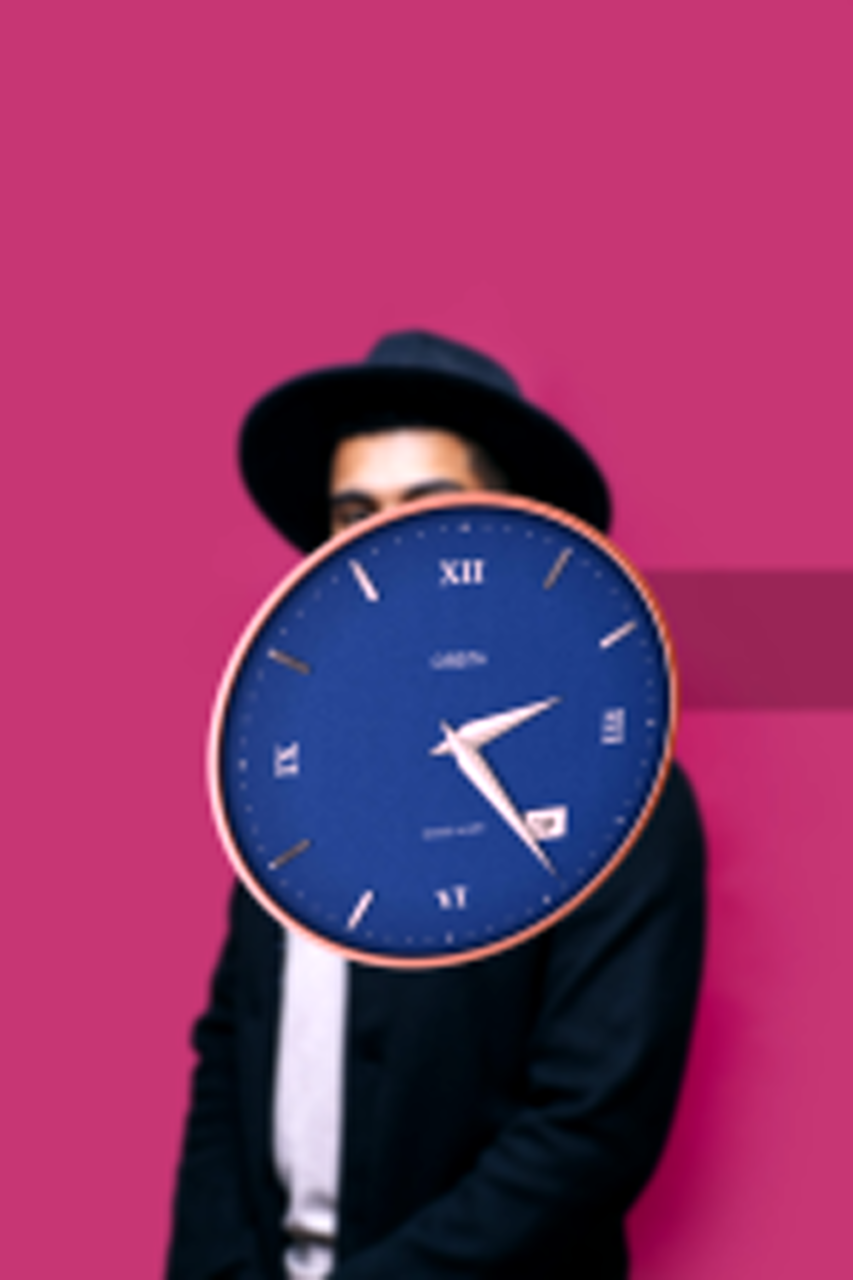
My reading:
**2:24**
